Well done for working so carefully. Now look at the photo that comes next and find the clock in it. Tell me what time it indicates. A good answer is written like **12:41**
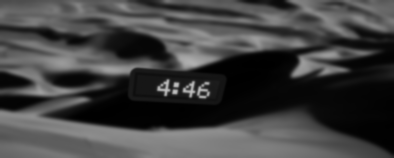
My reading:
**4:46**
